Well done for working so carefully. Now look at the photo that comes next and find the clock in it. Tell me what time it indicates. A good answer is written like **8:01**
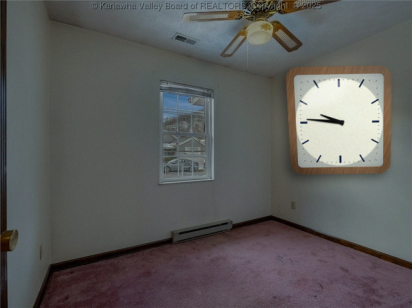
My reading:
**9:46**
